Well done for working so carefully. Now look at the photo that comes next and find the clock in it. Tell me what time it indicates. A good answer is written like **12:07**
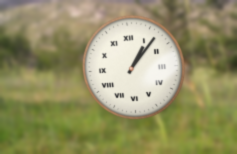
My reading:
**1:07**
